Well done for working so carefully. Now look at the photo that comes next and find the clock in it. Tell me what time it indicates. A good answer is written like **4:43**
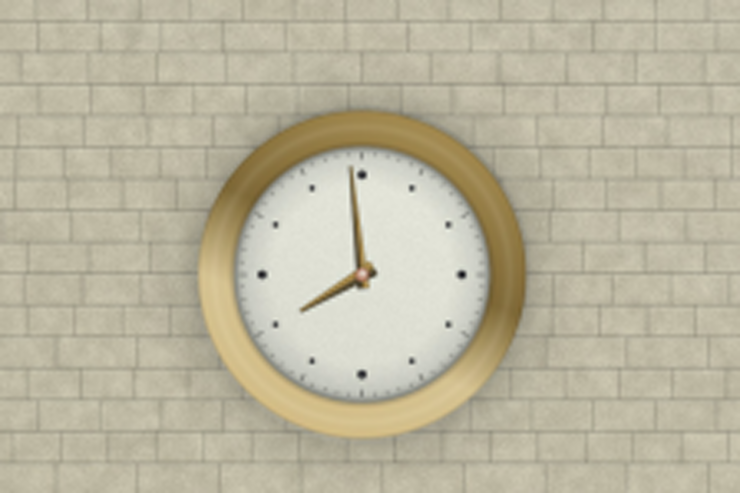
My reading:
**7:59**
